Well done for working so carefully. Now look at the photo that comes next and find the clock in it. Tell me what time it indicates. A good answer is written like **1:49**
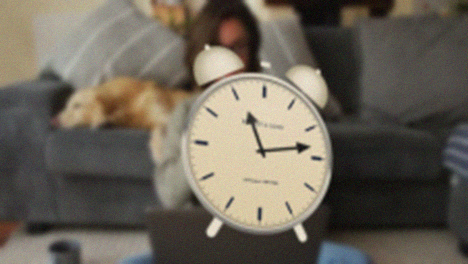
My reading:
**11:13**
